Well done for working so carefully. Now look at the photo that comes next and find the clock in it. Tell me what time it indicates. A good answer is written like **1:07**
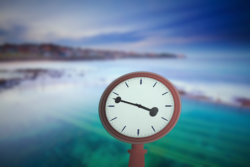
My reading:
**3:48**
